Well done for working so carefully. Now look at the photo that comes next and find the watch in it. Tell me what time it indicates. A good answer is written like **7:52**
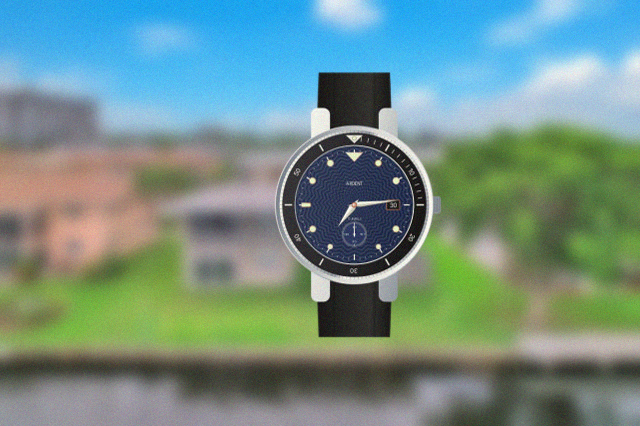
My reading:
**7:14**
